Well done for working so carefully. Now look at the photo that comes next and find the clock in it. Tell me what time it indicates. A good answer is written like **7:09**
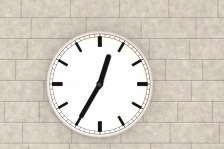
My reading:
**12:35**
